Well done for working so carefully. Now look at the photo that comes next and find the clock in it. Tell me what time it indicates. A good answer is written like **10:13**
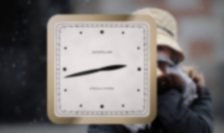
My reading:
**2:43**
